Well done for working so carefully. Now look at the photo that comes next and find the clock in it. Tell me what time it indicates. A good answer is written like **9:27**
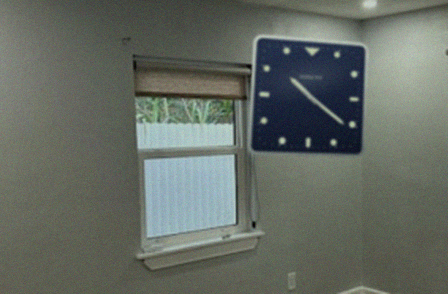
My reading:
**10:21**
